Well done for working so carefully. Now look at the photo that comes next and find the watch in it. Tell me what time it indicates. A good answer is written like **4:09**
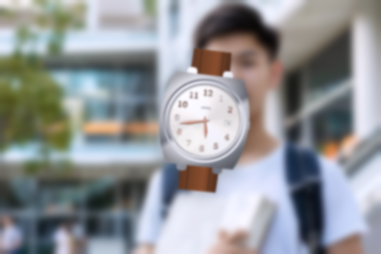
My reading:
**5:43**
